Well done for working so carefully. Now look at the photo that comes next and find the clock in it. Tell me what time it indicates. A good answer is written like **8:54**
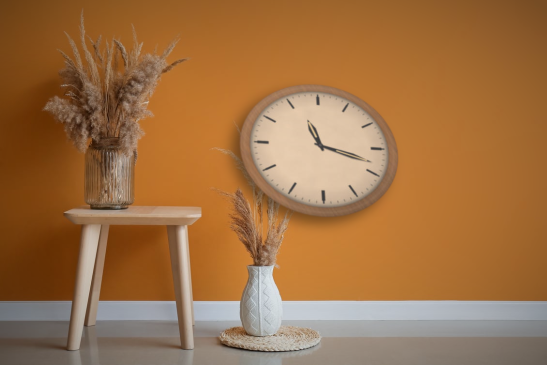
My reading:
**11:18**
